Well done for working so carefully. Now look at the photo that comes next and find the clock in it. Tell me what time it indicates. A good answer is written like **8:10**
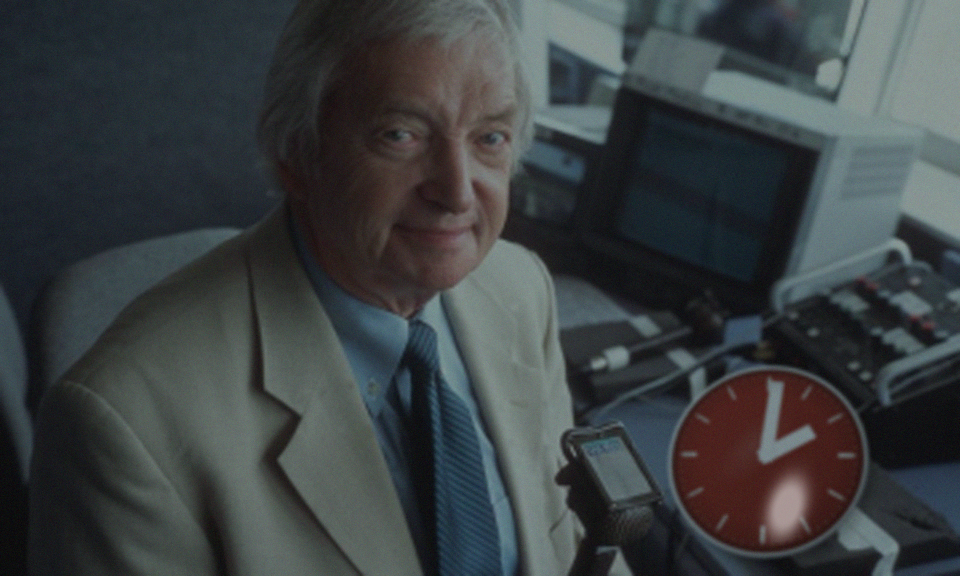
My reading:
**2:01**
